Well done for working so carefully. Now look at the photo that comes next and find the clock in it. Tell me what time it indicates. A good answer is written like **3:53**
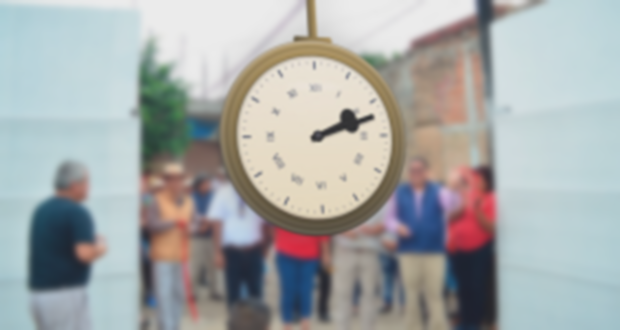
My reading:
**2:12**
